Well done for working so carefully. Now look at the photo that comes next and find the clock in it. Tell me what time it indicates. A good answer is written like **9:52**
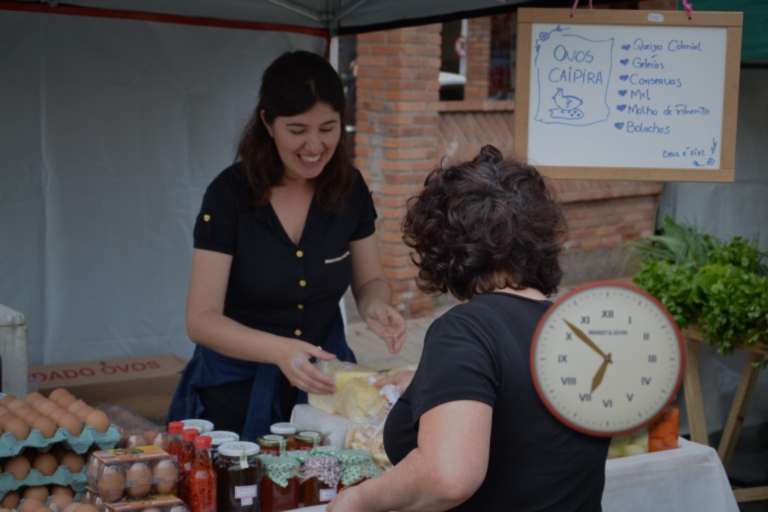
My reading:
**6:52**
